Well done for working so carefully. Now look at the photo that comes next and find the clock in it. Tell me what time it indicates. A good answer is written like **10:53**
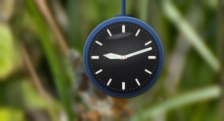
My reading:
**9:12**
